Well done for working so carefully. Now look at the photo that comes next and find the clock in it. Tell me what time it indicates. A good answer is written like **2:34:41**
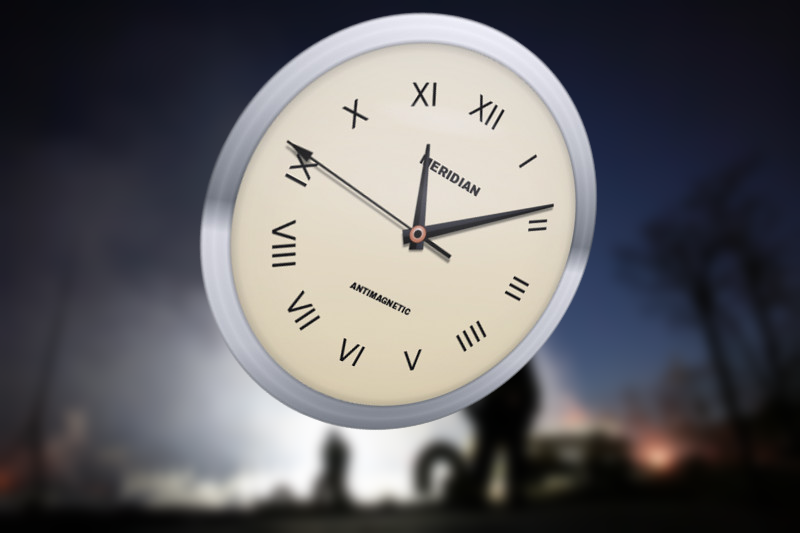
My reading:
**11:08:46**
